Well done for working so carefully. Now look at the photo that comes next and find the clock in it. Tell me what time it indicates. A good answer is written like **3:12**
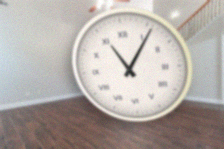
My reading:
**11:06**
